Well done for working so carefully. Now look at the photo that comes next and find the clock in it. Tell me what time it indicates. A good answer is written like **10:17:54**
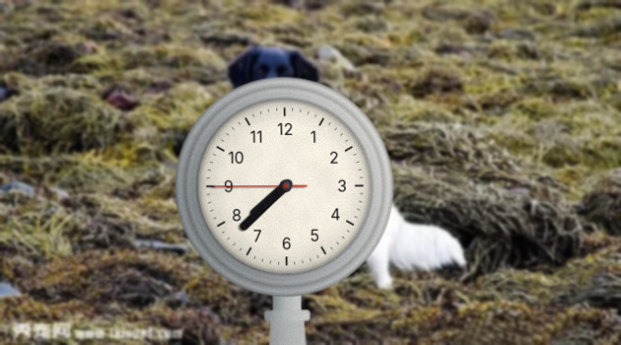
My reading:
**7:37:45**
